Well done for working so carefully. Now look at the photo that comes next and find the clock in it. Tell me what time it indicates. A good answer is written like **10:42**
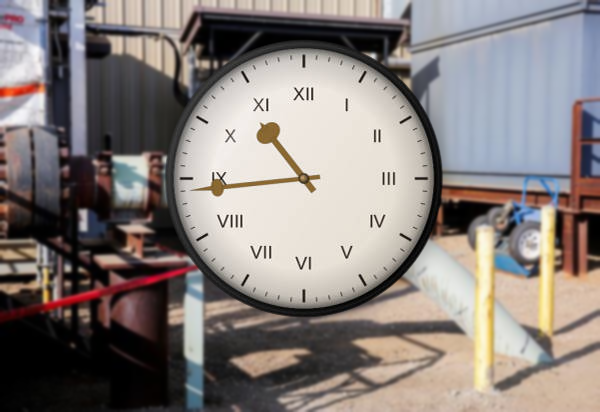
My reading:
**10:44**
